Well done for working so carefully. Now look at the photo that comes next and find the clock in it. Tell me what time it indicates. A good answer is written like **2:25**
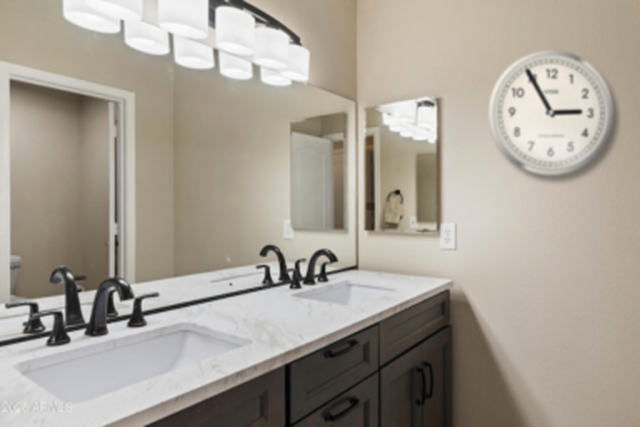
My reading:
**2:55**
